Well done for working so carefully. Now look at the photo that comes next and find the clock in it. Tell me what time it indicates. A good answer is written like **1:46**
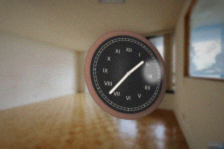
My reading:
**1:37**
